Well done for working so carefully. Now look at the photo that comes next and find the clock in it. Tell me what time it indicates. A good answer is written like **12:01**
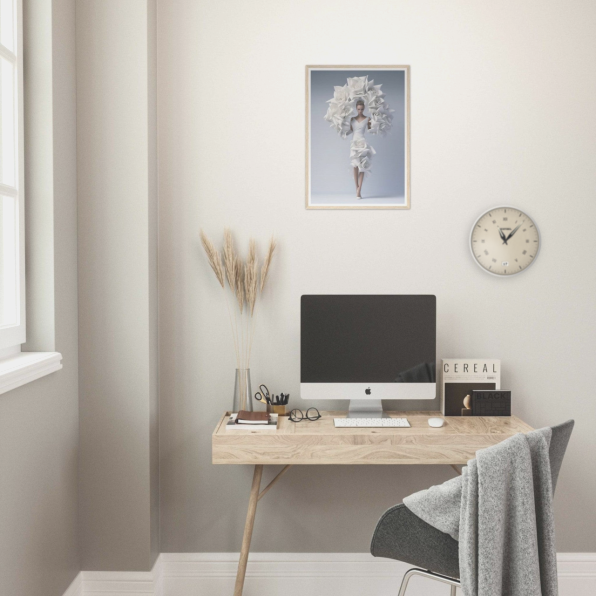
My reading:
**11:07**
